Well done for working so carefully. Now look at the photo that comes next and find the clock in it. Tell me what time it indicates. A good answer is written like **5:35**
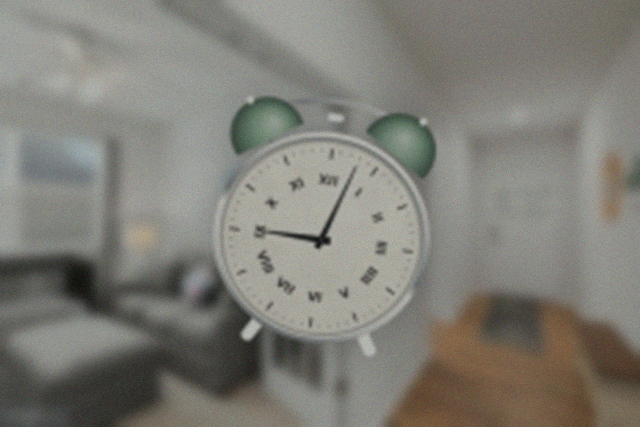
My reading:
**9:03**
